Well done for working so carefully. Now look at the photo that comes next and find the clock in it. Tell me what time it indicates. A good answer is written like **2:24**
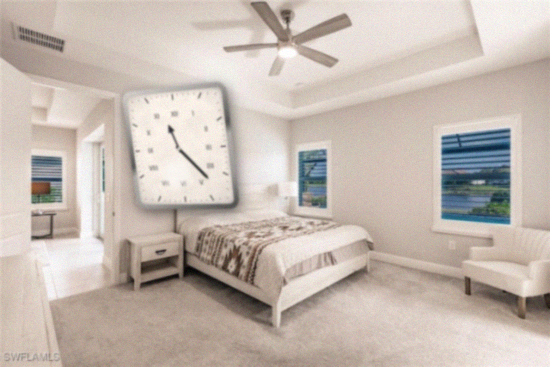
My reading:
**11:23**
